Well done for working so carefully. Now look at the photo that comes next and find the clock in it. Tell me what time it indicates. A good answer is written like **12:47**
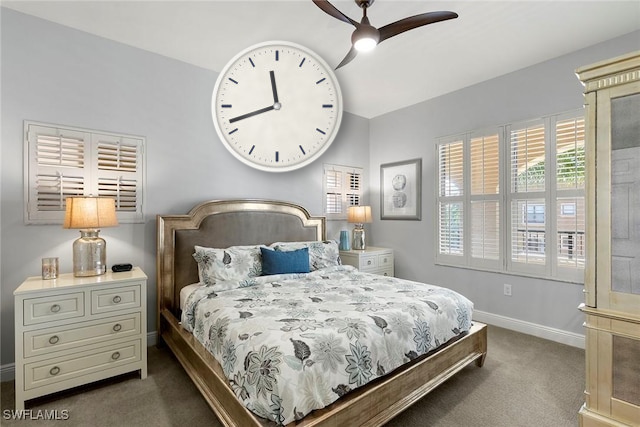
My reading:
**11:42**
